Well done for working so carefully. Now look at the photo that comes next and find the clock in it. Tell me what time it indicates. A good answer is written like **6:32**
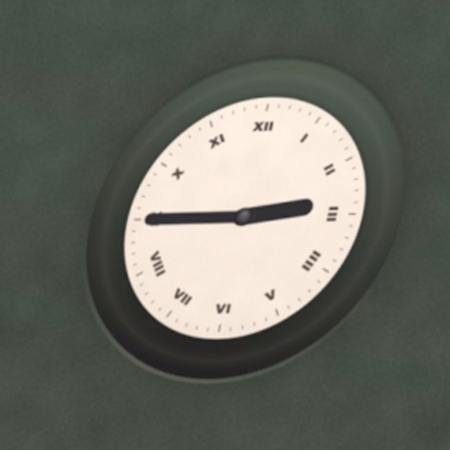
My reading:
**2:45**
